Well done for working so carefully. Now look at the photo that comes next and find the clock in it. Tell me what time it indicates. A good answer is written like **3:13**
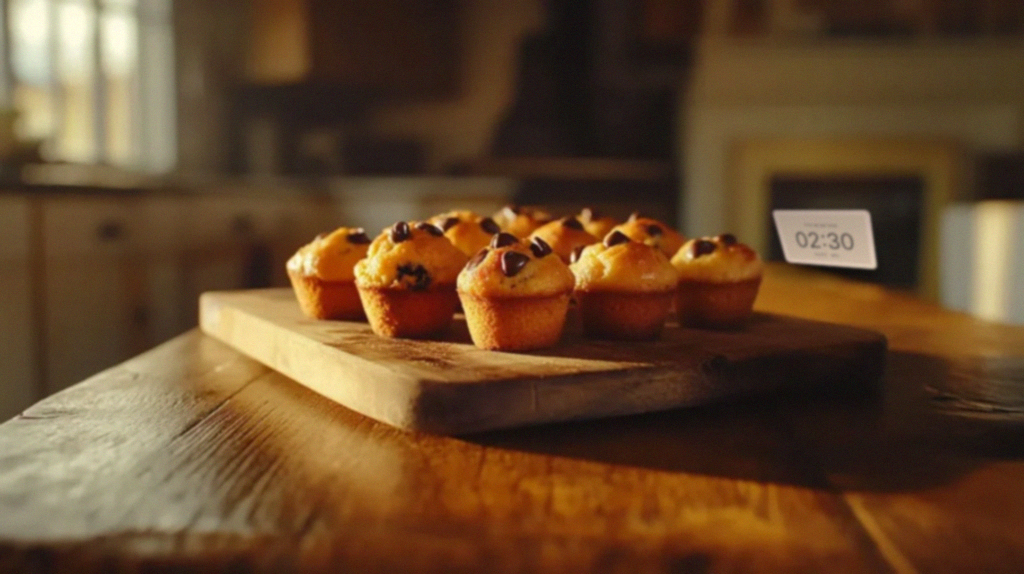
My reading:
**2:30**
